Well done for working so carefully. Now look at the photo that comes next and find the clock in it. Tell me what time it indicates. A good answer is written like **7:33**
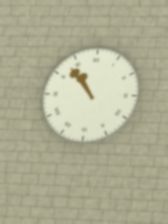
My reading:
**10:53**
